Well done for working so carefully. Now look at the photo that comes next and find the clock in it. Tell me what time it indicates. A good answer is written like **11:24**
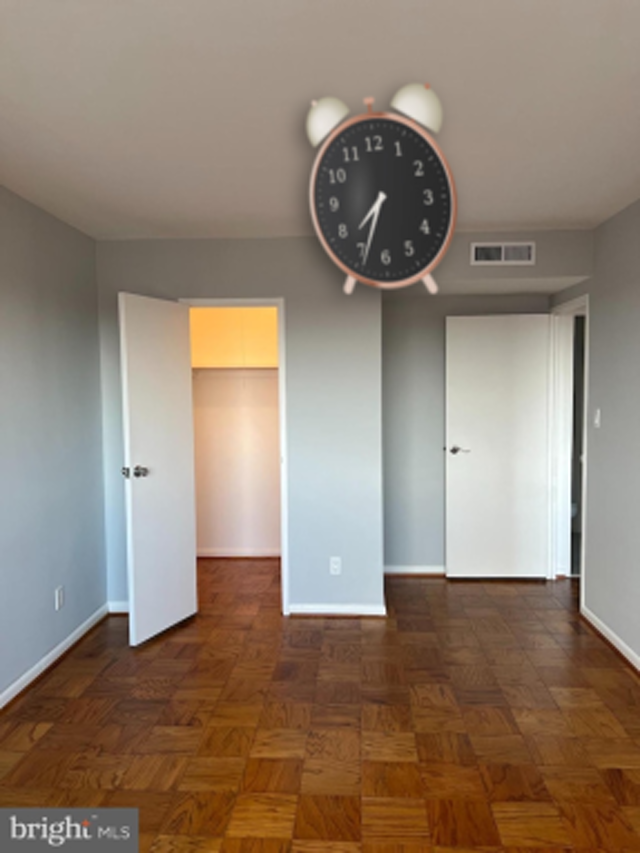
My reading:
**7:34**
